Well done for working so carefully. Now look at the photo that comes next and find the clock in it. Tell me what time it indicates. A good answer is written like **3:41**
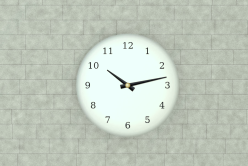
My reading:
**10:13**
